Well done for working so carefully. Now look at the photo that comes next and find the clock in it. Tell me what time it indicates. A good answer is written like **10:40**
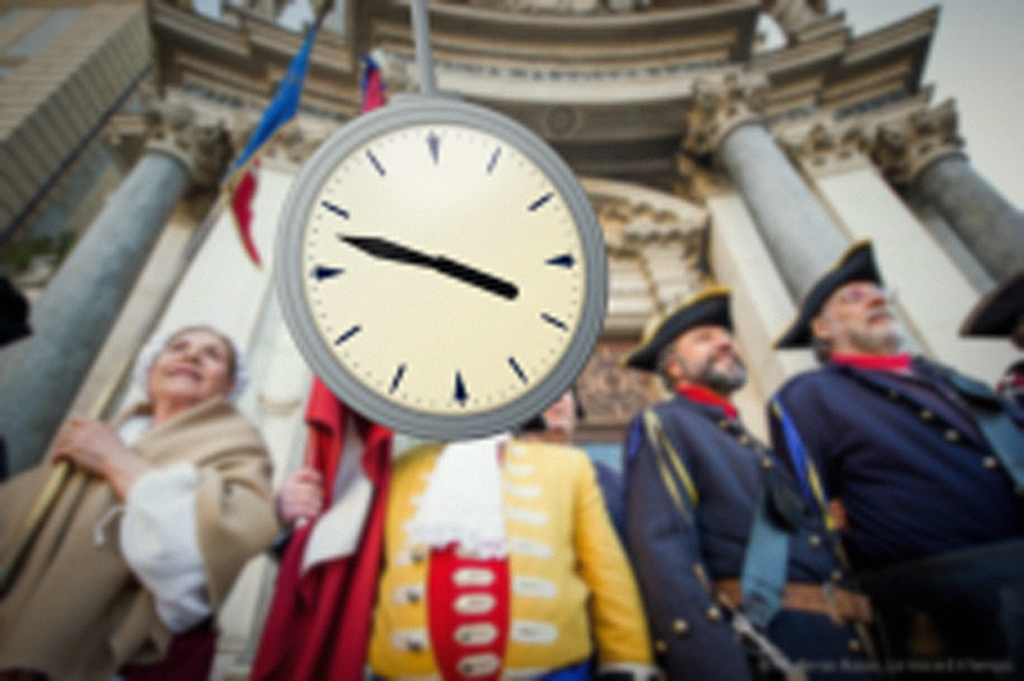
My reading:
**3:48**
